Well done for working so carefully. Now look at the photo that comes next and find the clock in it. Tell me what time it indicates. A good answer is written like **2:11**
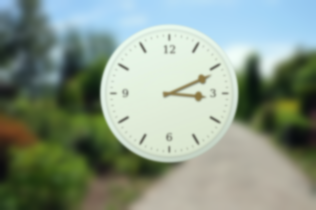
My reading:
**3:11**
